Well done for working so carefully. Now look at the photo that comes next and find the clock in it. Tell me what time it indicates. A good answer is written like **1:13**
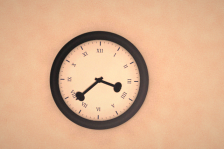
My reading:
**3:38**
